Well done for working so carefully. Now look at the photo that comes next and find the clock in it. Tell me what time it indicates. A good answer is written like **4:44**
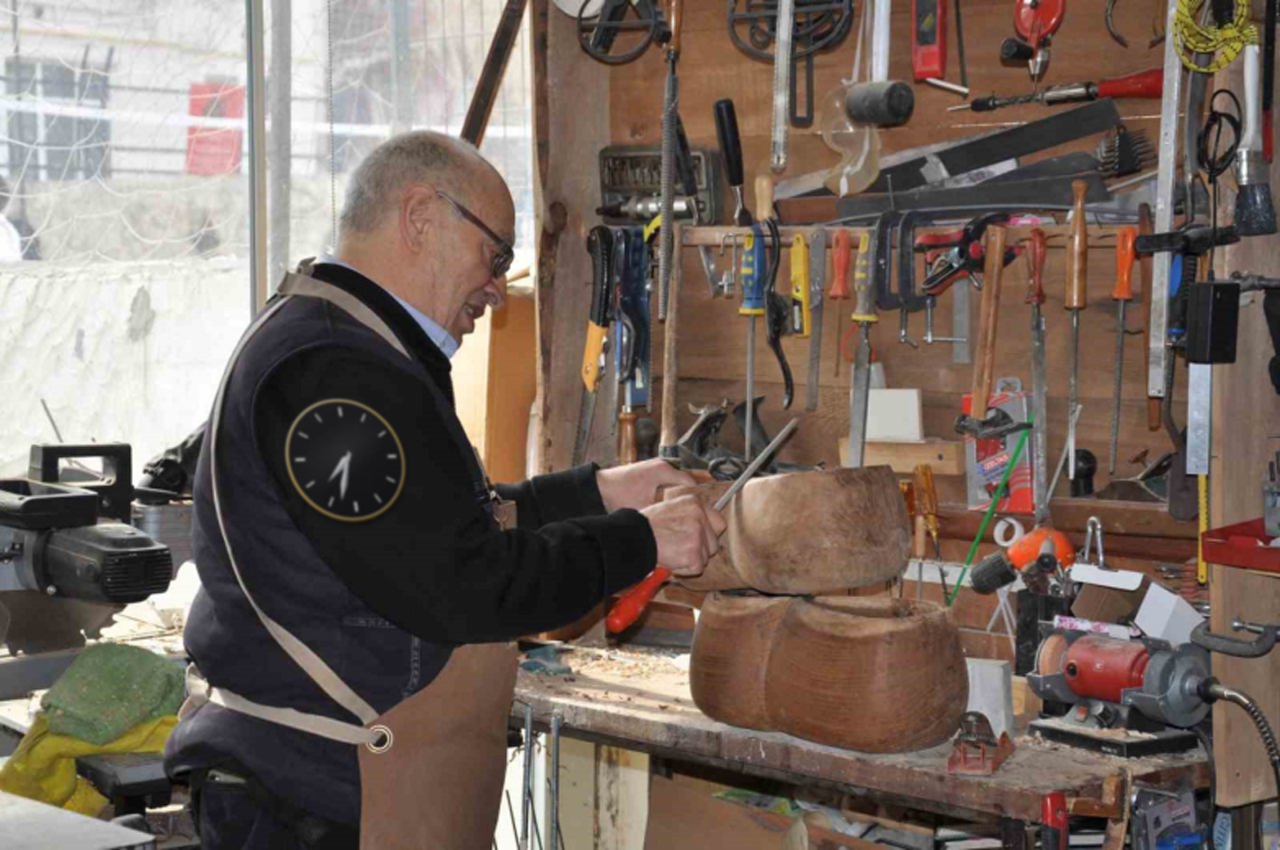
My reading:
**7:33**
